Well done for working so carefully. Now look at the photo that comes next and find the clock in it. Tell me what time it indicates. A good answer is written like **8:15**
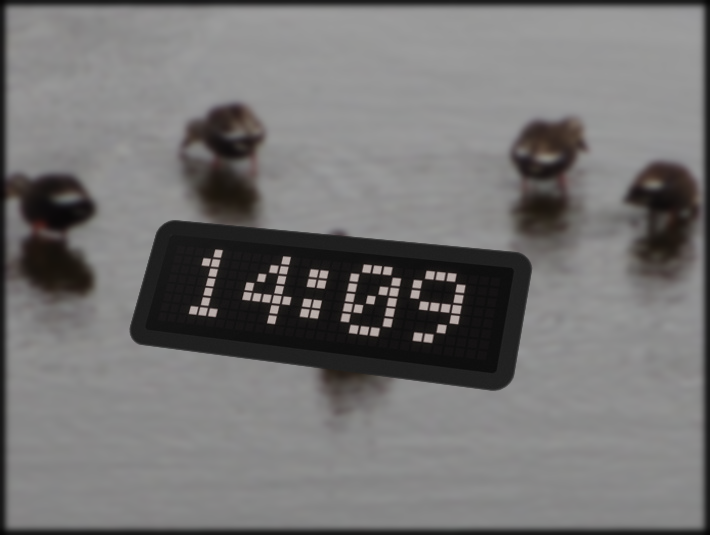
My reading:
**14:09**
